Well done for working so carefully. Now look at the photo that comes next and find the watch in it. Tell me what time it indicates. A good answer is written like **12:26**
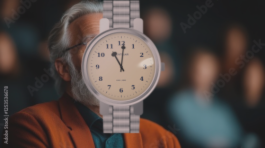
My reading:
**11:01**
